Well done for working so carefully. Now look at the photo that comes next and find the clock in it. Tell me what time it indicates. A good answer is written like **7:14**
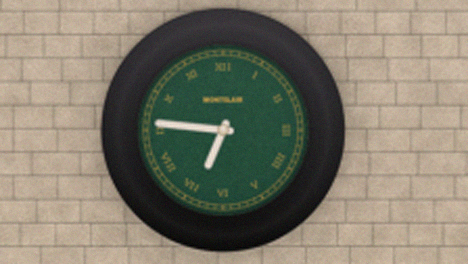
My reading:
**6:46**
